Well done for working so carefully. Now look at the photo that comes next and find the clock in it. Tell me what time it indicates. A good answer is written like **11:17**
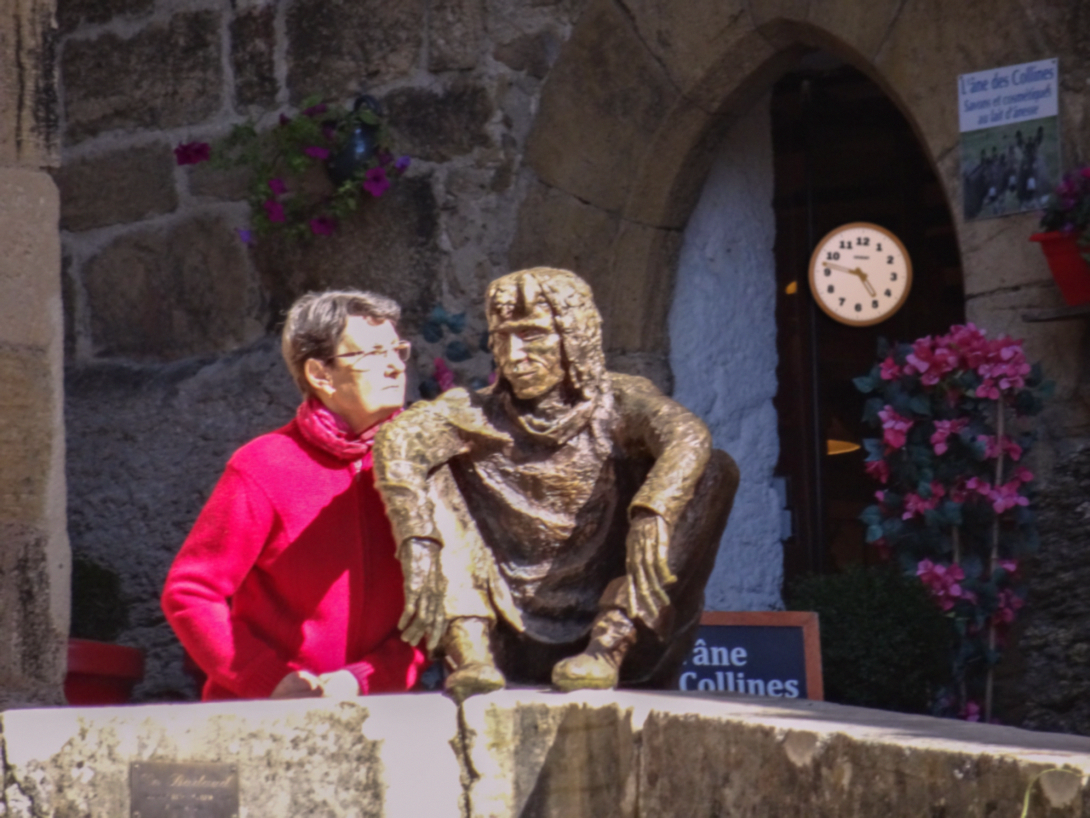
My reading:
**4:47**
